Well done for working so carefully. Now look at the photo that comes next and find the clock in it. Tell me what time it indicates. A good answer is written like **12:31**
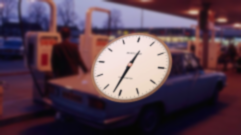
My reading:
**12:32**
